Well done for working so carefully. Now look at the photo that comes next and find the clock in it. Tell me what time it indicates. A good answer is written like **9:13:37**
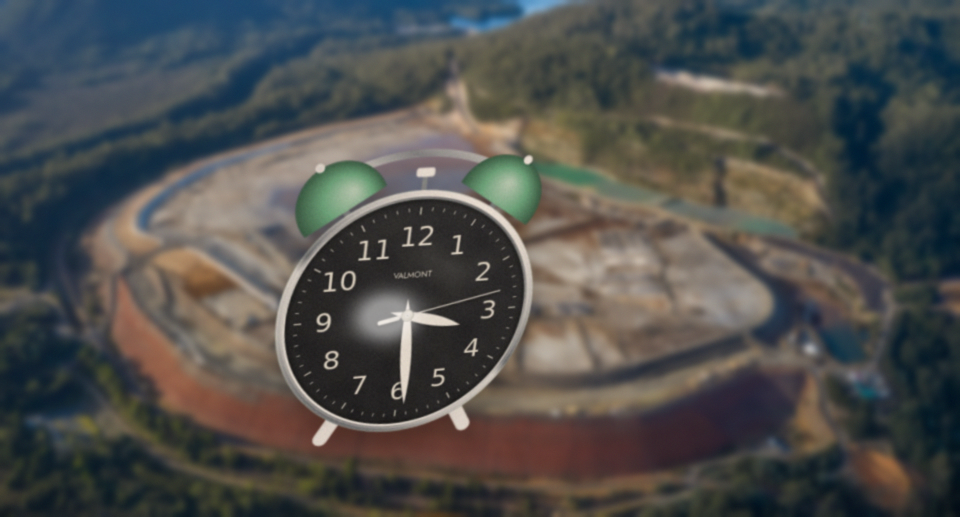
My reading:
**3:29:13**
